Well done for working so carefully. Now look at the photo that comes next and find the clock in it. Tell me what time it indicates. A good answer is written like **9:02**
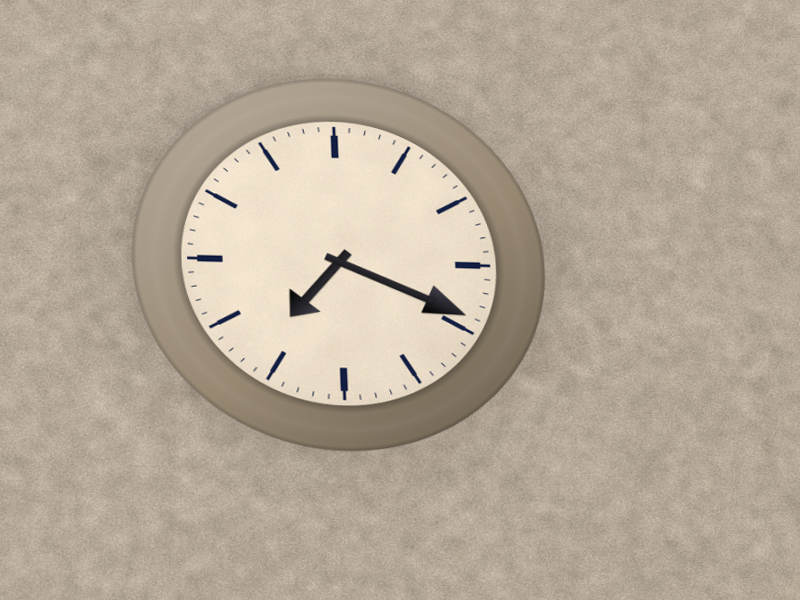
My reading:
**7:19**
